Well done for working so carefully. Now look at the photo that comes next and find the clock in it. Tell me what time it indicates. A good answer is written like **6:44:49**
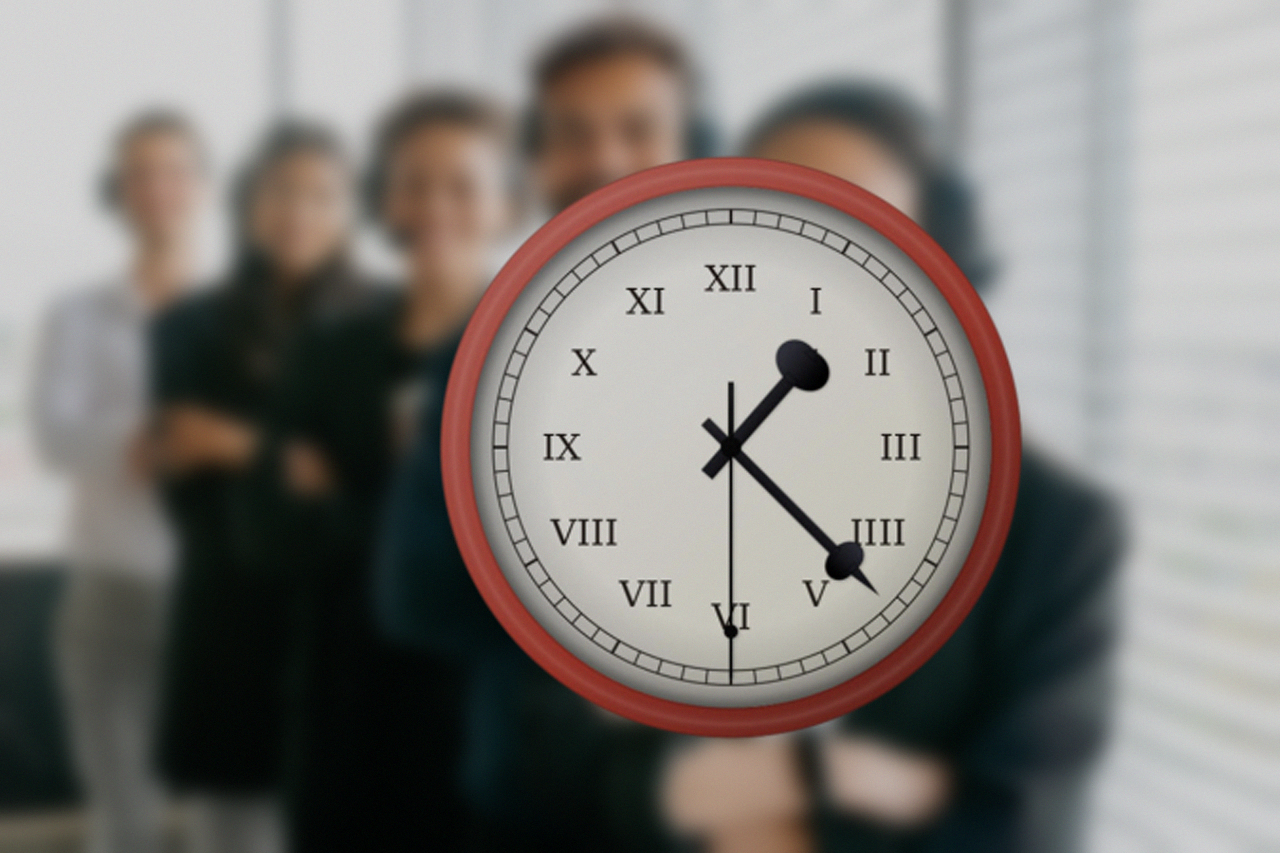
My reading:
**1:22:30**
